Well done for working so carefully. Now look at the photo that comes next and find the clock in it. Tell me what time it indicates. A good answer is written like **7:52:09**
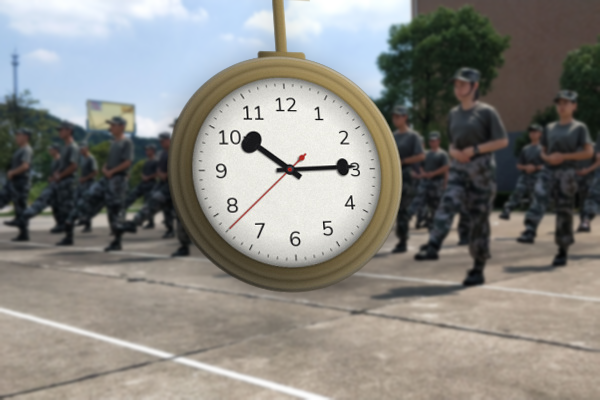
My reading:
**10:14:38**
